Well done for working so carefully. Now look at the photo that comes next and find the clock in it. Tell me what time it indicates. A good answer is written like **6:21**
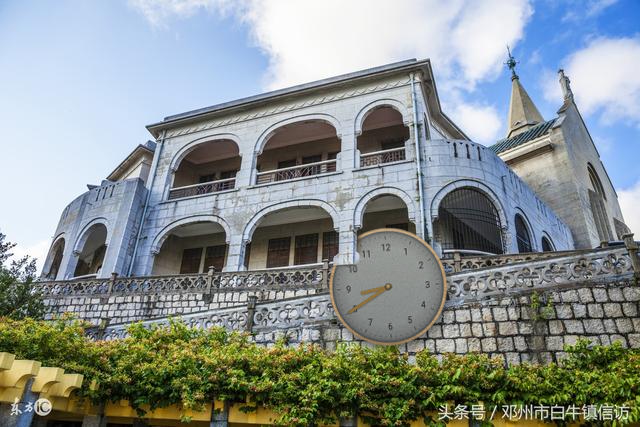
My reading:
**8:40**
